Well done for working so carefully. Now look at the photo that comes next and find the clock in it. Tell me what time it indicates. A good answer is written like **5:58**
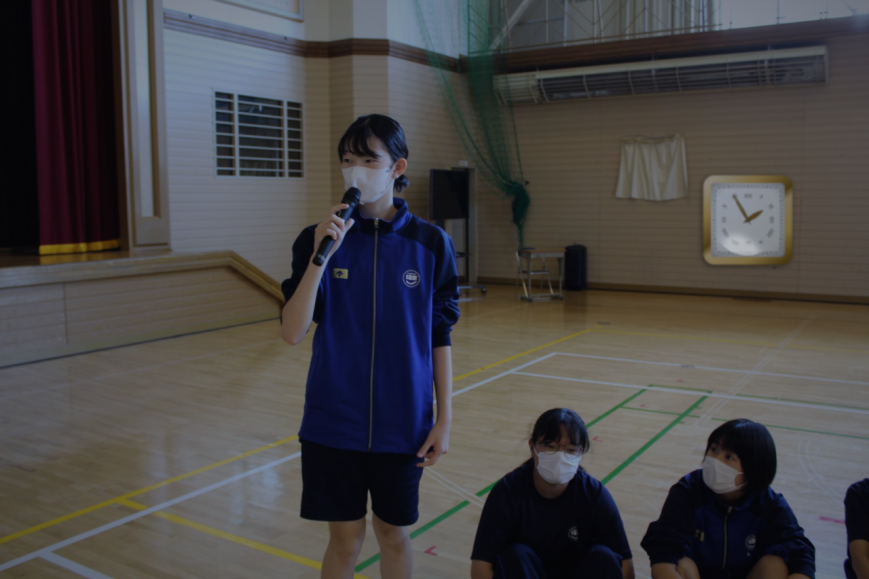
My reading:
**1:55**
